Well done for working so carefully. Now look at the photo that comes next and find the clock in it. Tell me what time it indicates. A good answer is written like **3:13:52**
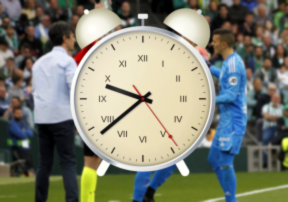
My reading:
**9:38:24**
